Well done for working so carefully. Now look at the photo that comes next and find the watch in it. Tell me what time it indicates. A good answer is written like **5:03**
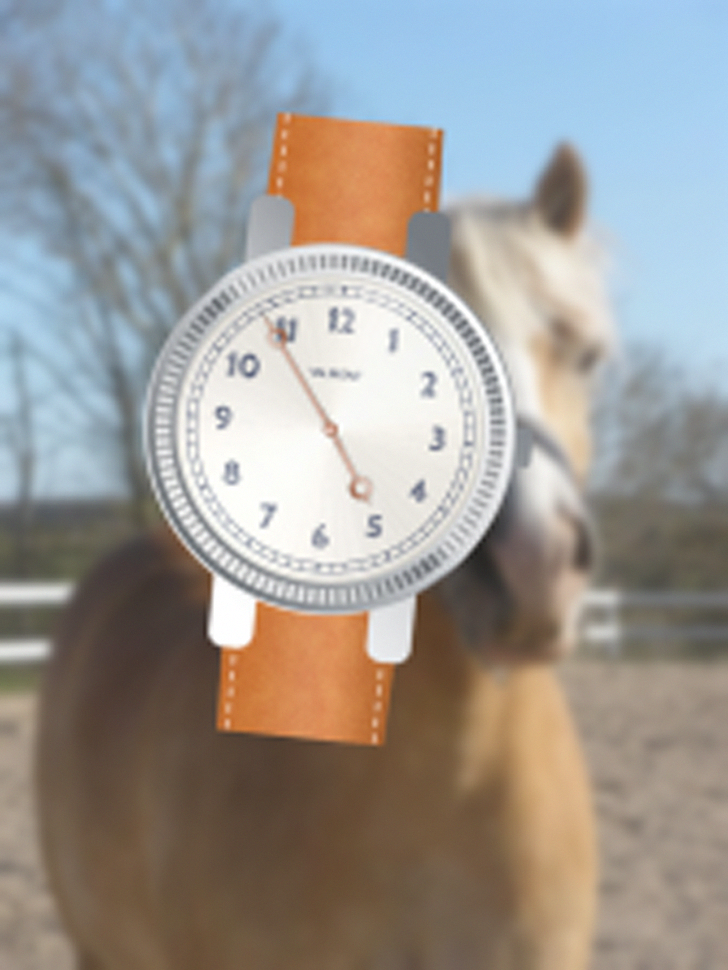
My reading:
**4:54**
